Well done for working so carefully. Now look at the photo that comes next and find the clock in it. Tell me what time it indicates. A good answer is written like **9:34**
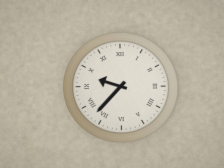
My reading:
**9:37**
